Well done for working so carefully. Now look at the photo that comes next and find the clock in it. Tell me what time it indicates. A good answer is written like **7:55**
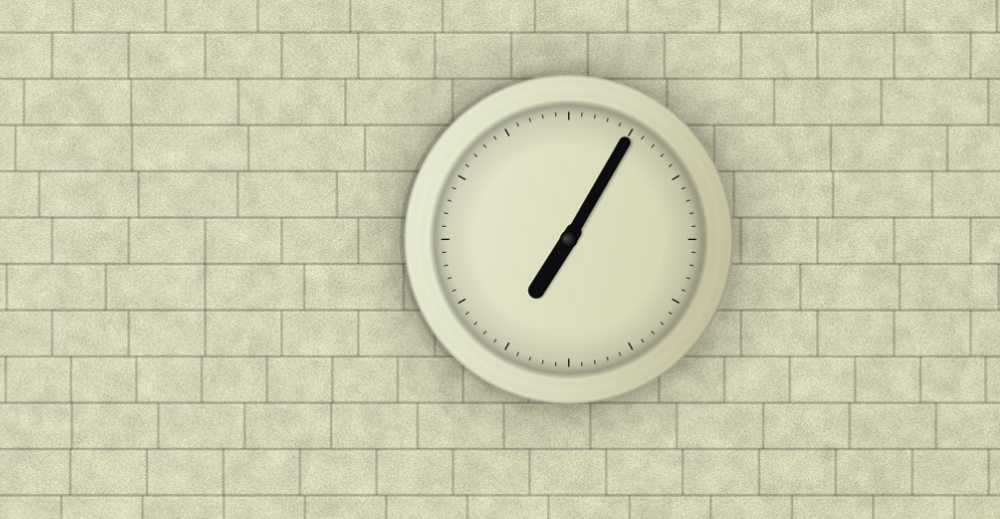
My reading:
**7:05**
